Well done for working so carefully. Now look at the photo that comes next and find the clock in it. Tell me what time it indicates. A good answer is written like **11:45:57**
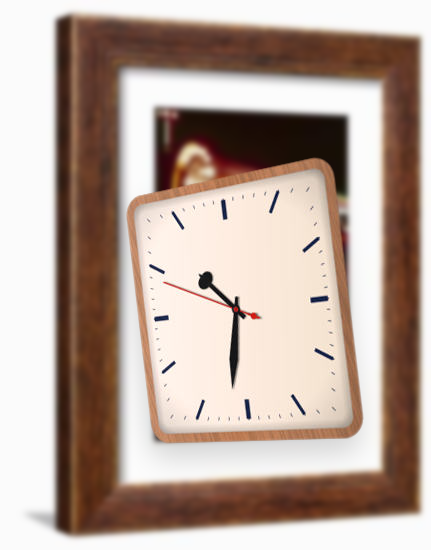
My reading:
**10:31:49**
